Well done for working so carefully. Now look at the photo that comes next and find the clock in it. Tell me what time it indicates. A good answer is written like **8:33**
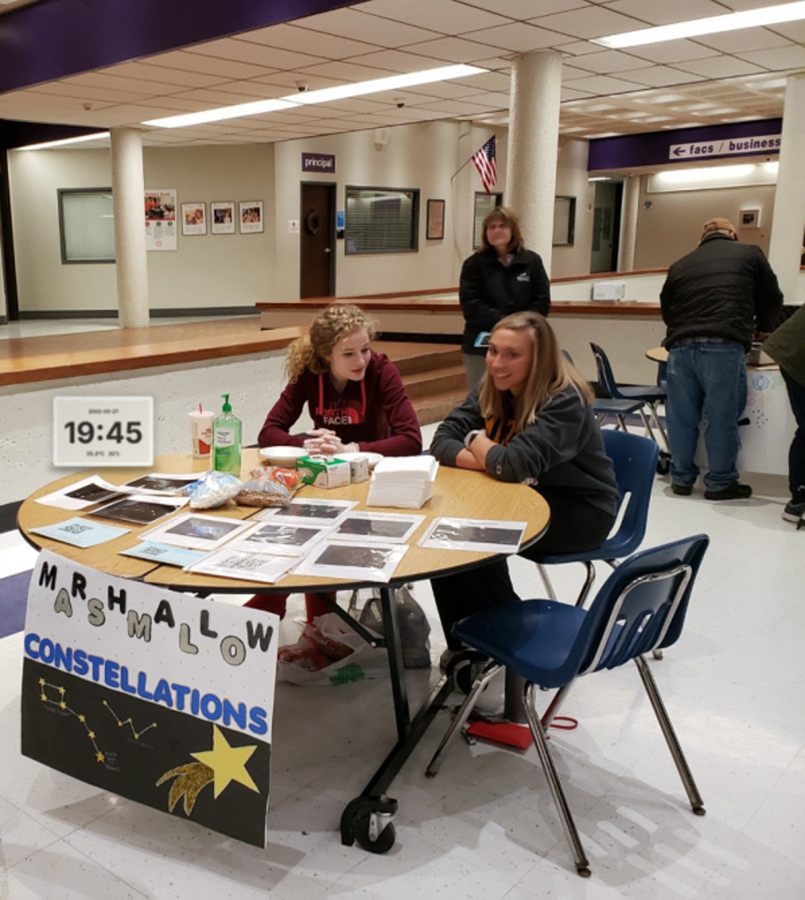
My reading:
**19:45**
